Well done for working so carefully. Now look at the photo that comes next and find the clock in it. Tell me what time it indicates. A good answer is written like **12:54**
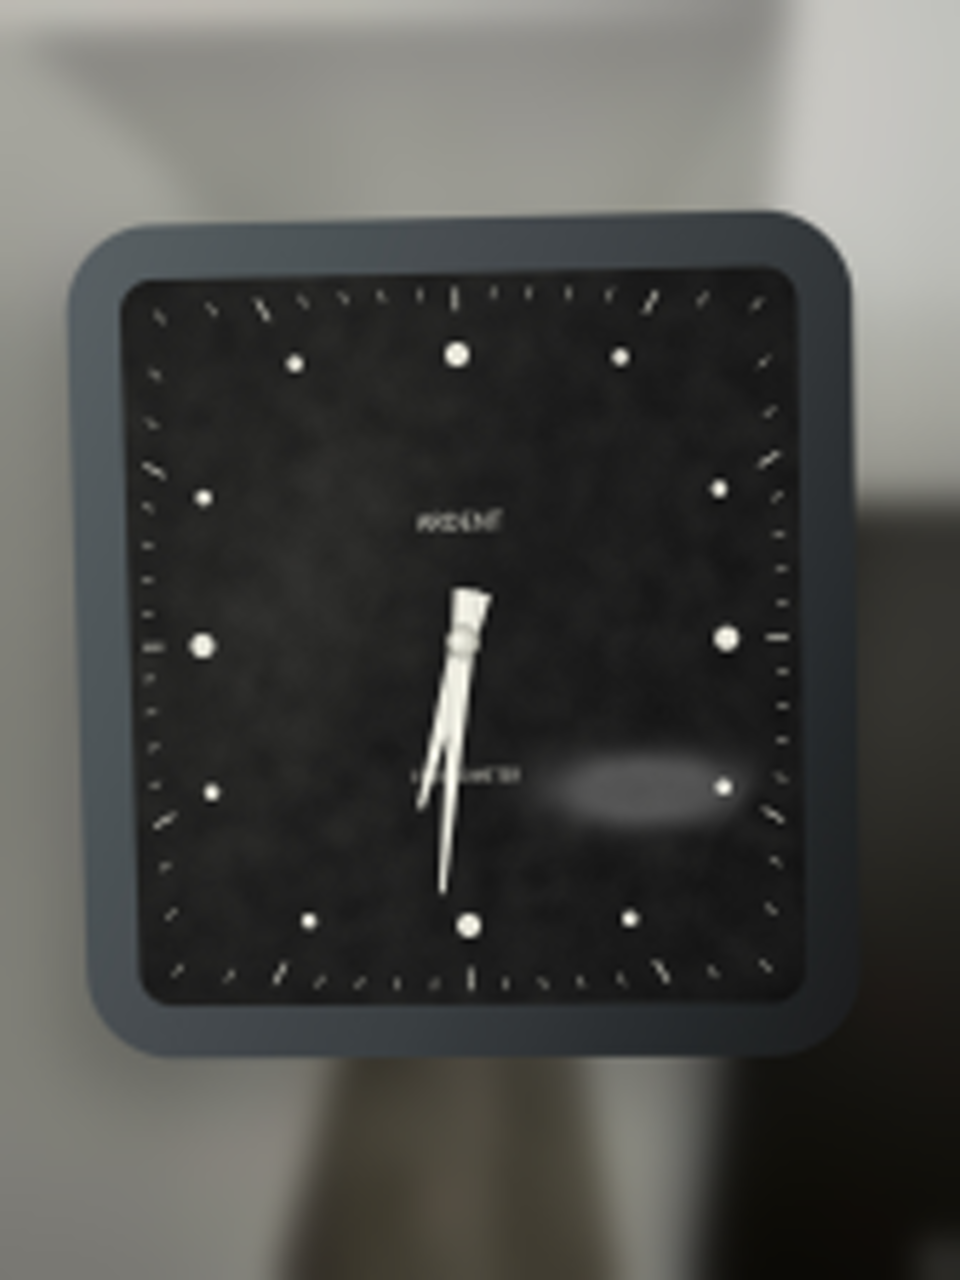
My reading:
**6:31**
